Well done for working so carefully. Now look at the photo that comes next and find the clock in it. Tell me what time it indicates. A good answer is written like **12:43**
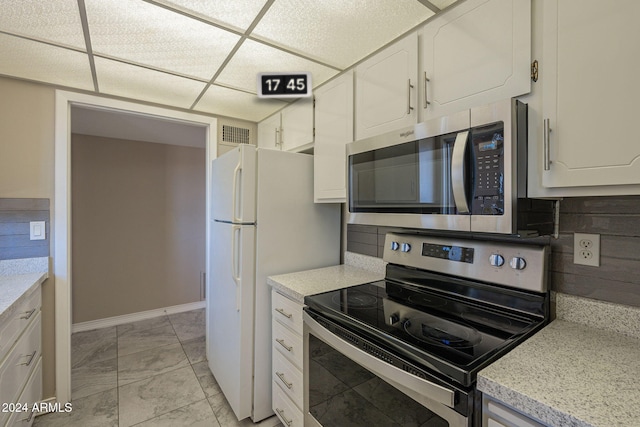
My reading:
**17:45**
